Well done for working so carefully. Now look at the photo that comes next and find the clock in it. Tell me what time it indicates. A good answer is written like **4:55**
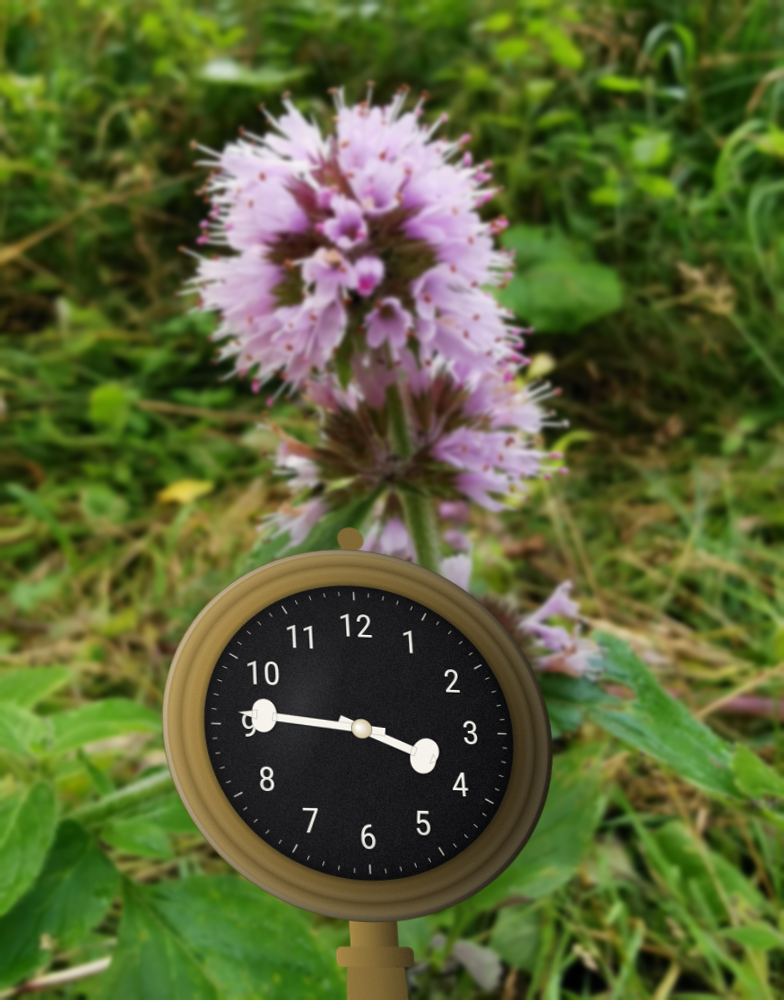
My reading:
**3:46**
